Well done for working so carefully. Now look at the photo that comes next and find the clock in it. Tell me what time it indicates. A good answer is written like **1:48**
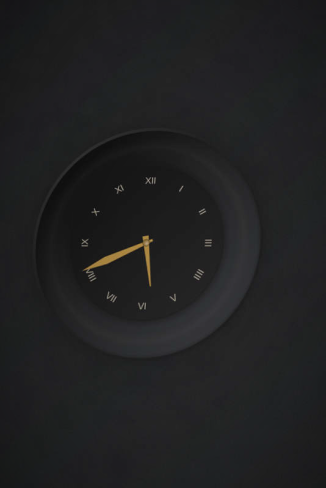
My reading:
**5:41**
